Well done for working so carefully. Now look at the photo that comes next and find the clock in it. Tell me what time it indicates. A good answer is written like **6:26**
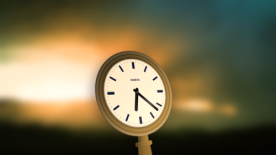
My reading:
**6:22**
